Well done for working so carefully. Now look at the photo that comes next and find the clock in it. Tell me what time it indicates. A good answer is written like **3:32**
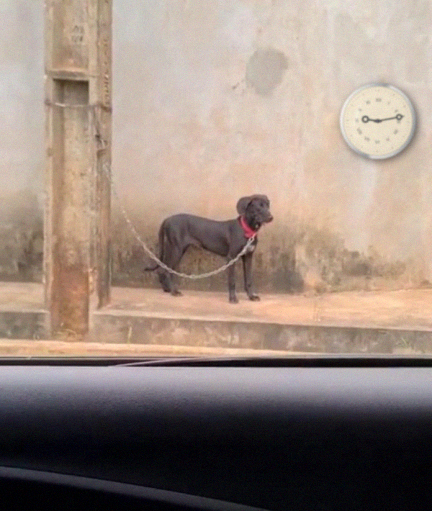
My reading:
**9:13**
